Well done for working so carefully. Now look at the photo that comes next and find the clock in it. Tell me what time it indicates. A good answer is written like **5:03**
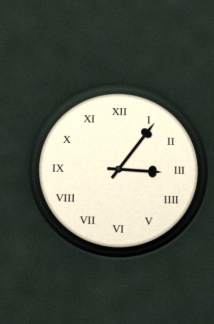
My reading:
**3:06**
